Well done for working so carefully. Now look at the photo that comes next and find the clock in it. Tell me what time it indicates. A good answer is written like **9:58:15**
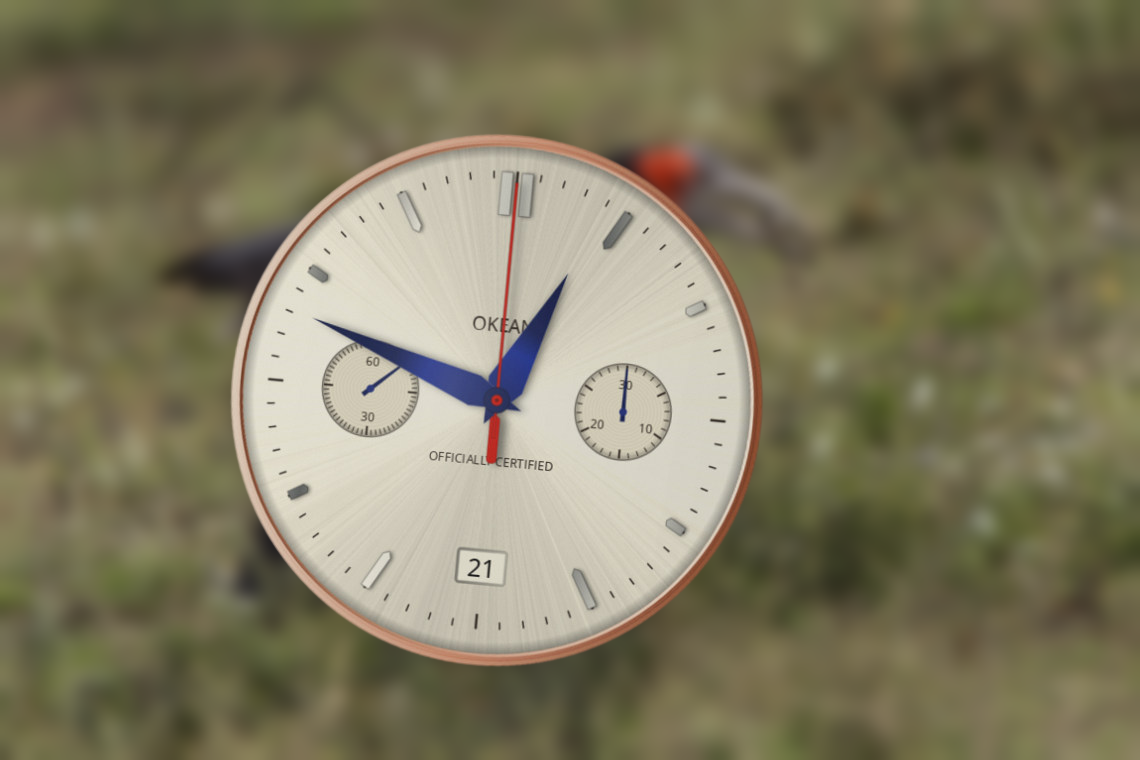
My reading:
**12:48:08**
